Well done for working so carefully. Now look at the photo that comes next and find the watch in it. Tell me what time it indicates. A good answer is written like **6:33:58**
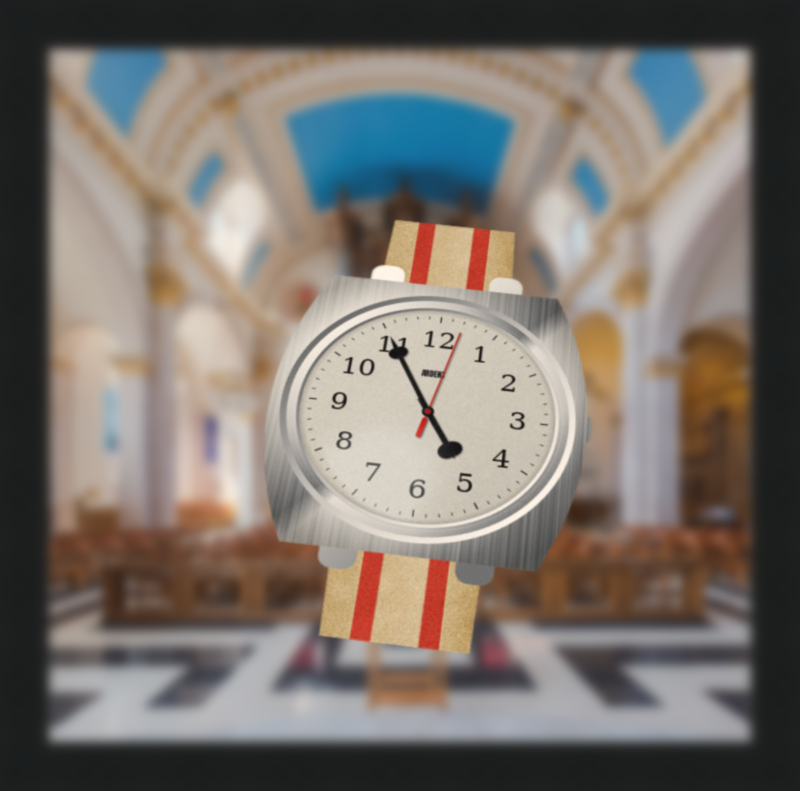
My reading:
**4:55:02**
